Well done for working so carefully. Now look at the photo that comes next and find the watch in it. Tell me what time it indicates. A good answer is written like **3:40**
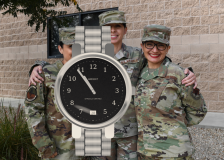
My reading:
**10:54**
